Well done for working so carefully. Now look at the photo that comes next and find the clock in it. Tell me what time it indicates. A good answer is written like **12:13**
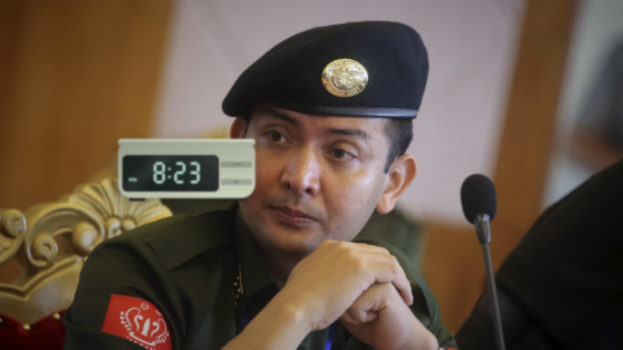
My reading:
**8:23**
